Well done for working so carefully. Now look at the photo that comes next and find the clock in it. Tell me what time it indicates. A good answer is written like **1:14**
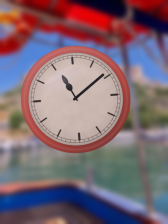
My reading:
**11:09**
